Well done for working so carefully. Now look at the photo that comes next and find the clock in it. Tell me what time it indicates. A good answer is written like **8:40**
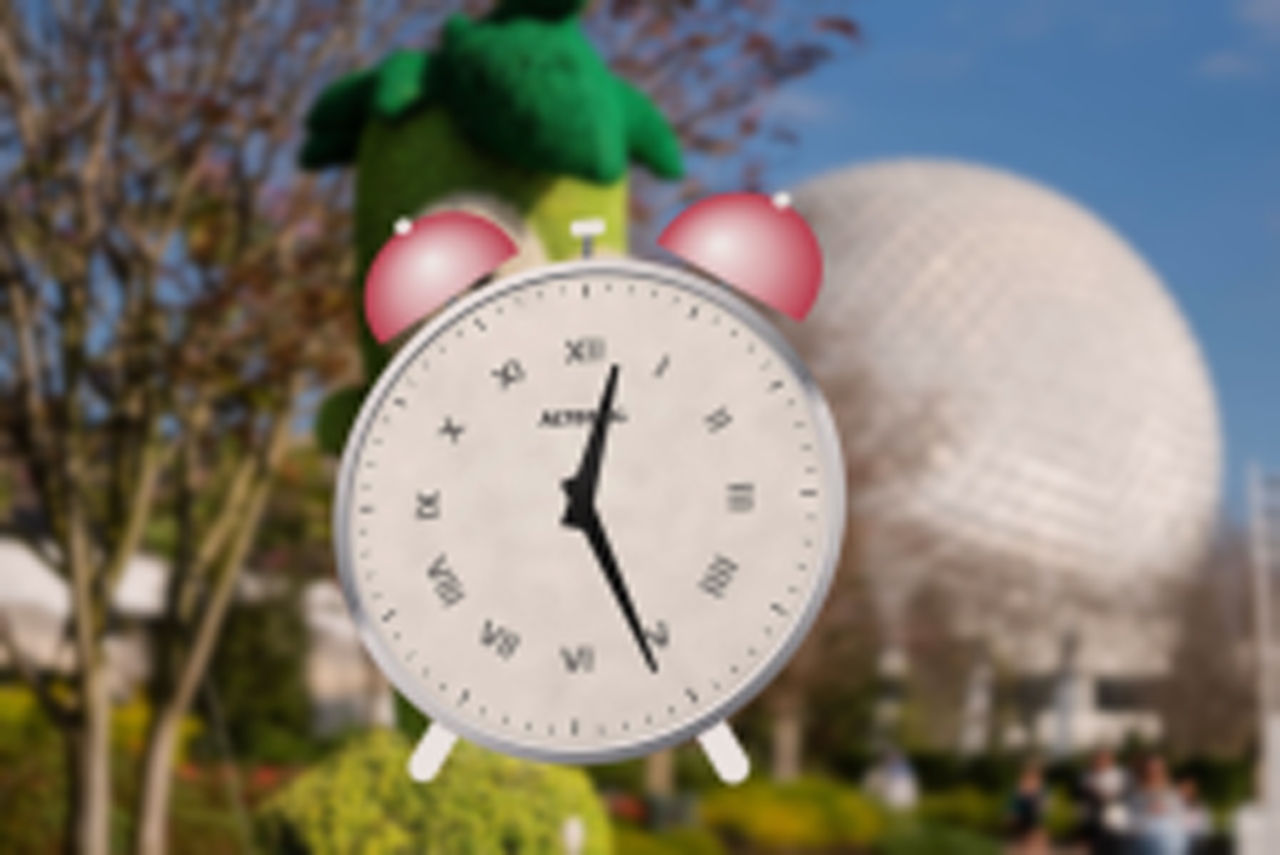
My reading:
**12:26**
